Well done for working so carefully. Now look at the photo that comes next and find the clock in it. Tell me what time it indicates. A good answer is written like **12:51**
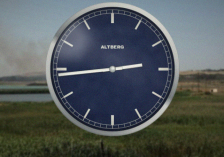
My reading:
**2:44**
